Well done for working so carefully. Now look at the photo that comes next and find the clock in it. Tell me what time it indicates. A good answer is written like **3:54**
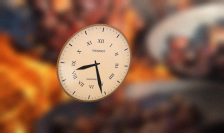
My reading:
**8:26**
